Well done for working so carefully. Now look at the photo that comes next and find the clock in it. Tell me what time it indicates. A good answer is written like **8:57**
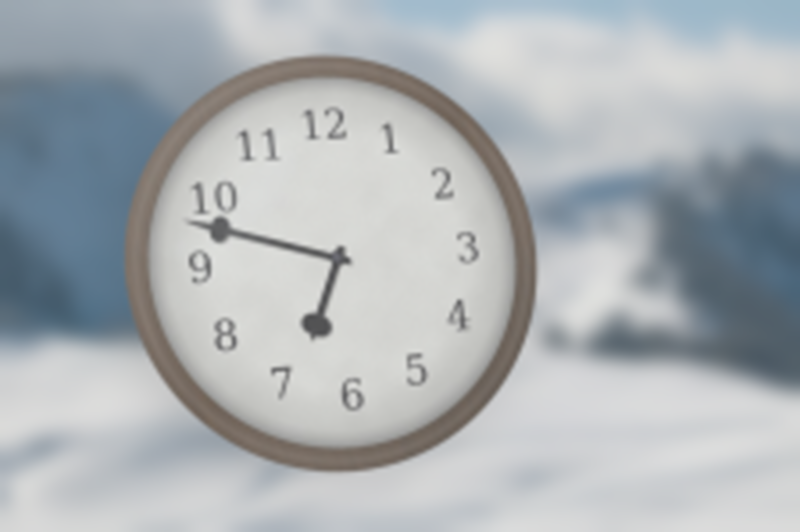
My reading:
**6:48**
